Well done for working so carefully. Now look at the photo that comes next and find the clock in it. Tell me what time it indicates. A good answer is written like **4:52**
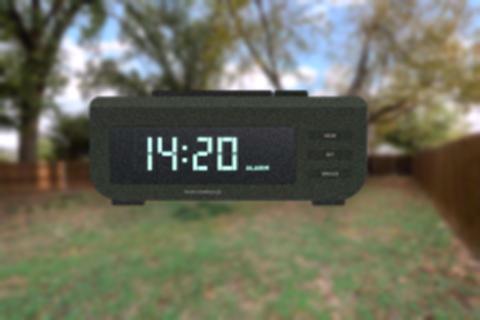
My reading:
**14:20**
